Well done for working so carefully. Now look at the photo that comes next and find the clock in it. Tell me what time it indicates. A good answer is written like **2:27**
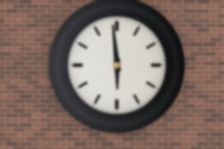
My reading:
**5:59**
